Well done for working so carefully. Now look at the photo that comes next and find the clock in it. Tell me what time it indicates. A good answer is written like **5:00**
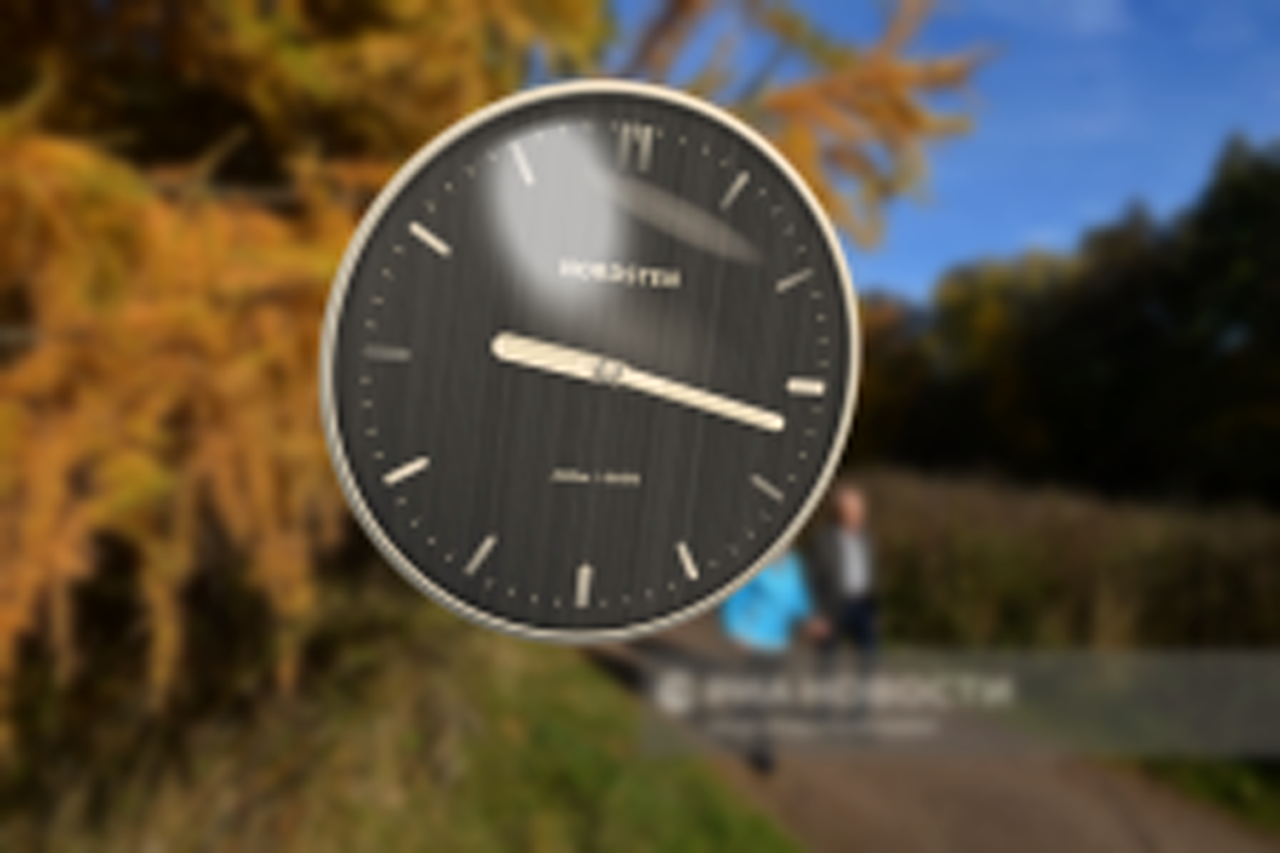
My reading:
**9:17**
